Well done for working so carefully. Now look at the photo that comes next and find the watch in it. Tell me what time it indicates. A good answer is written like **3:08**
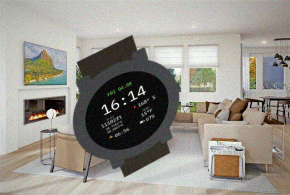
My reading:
**16:14**
